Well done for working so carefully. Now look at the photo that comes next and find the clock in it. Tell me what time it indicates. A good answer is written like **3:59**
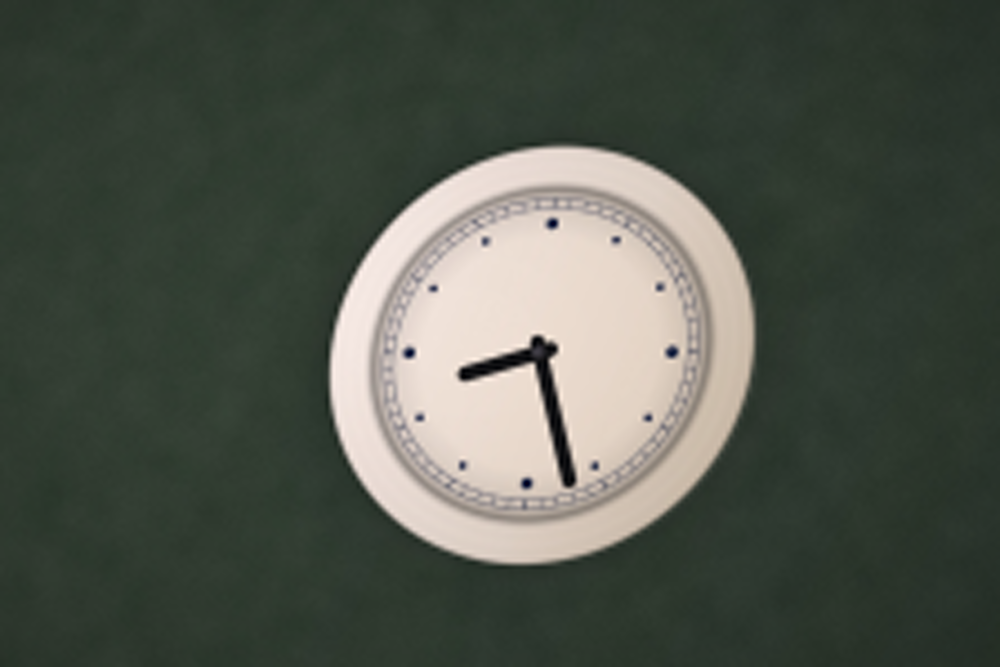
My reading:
**8:27**
